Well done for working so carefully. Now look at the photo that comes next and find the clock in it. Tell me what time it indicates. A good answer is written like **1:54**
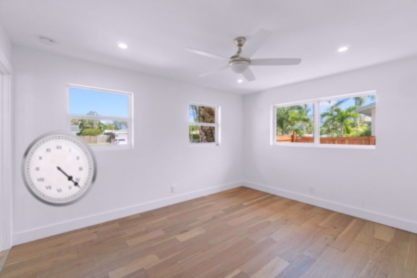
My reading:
**4:22**
